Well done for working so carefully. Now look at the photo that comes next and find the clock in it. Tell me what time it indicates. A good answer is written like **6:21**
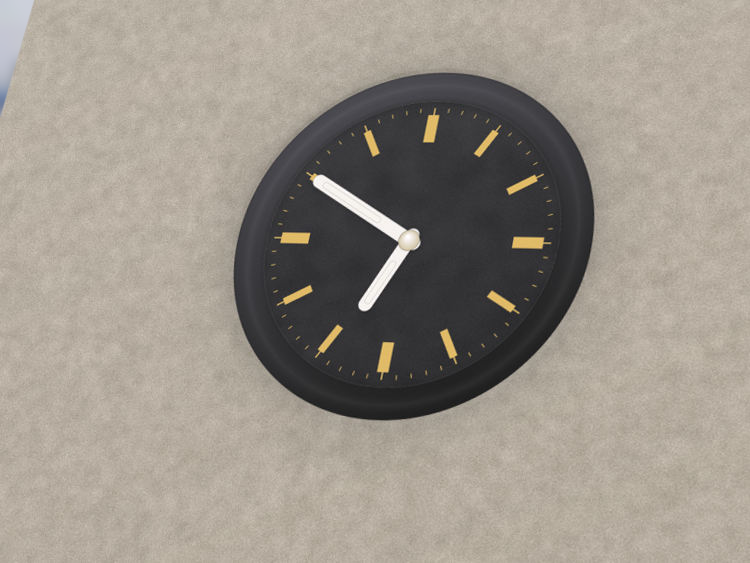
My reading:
**6:50**
